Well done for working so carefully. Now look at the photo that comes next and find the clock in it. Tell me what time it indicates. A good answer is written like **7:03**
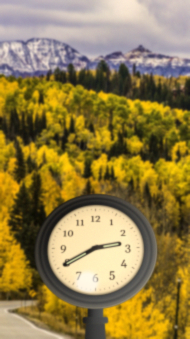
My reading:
**2:40**
